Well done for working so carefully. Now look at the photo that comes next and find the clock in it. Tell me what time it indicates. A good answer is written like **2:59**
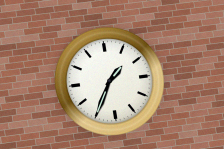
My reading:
**1:35**
